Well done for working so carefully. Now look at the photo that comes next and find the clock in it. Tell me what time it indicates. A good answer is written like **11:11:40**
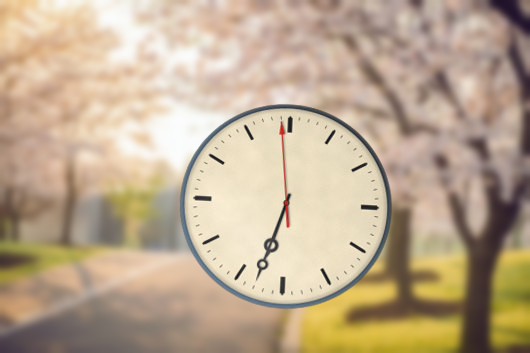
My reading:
**6:32:59**
